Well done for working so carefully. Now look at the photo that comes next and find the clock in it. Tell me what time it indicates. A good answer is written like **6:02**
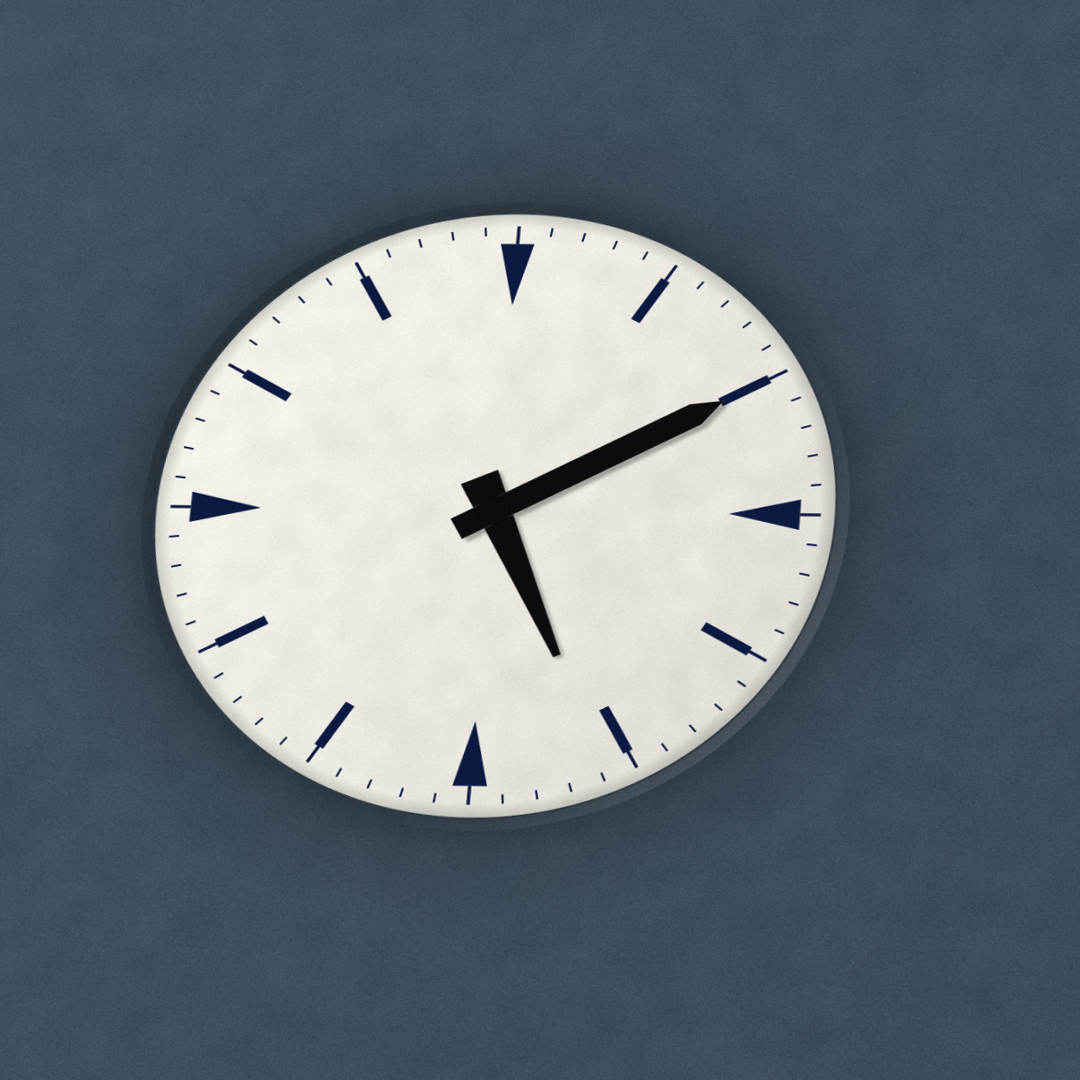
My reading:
**5:10**
